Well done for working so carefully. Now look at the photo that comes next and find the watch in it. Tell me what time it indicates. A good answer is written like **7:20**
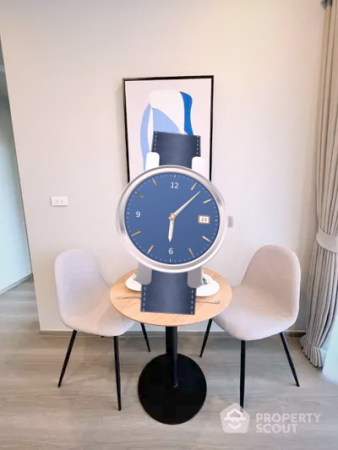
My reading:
**6:07**
